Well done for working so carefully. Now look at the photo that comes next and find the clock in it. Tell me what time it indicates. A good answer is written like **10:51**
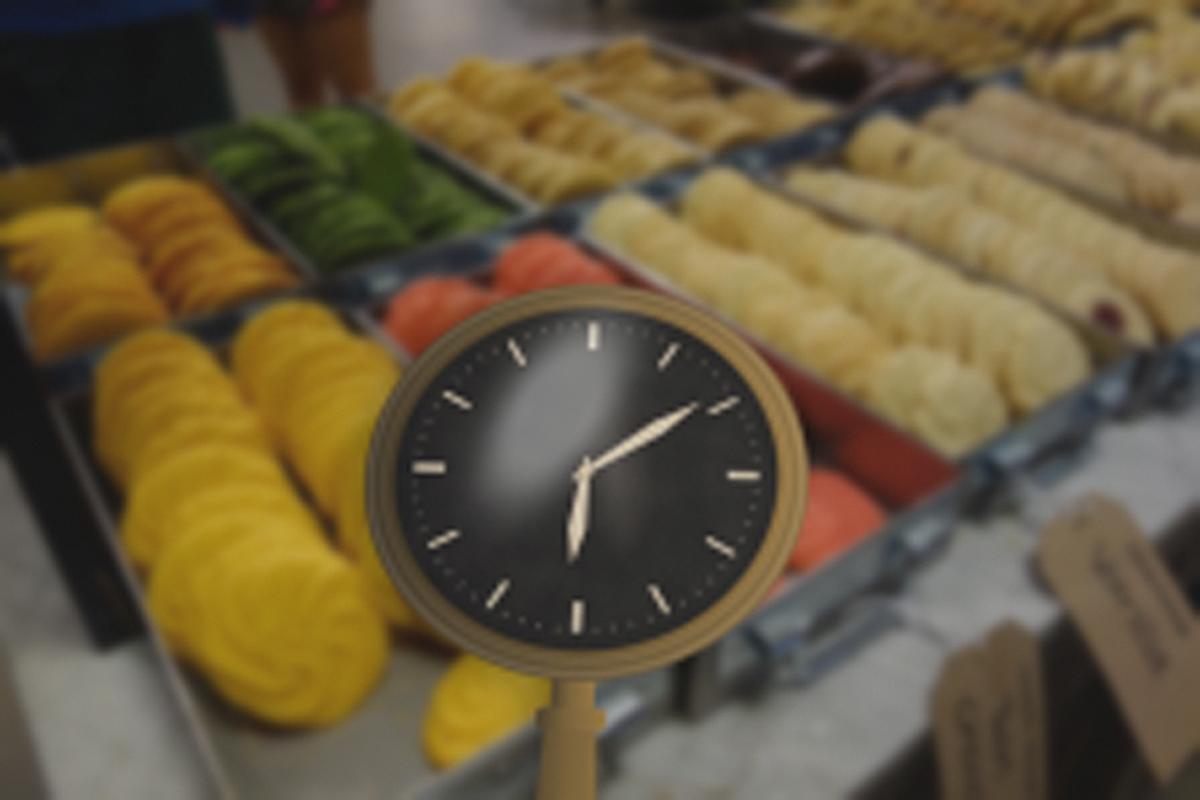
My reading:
**6:09**
